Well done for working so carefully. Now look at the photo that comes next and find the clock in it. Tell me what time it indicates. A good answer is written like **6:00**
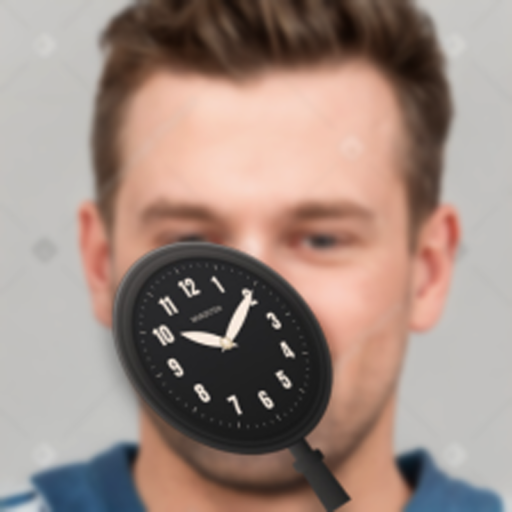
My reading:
**10:10**
